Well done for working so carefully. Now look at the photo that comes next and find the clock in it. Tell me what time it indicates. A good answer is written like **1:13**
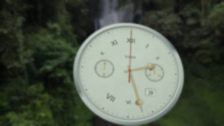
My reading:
**2:27**
